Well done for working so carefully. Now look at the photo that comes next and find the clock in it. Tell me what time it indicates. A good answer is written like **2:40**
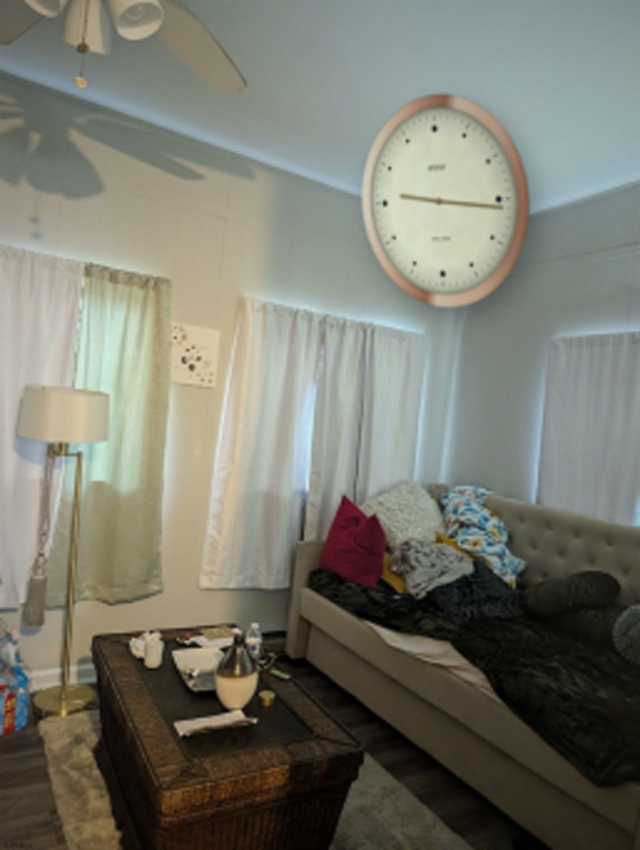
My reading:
**9:16**
